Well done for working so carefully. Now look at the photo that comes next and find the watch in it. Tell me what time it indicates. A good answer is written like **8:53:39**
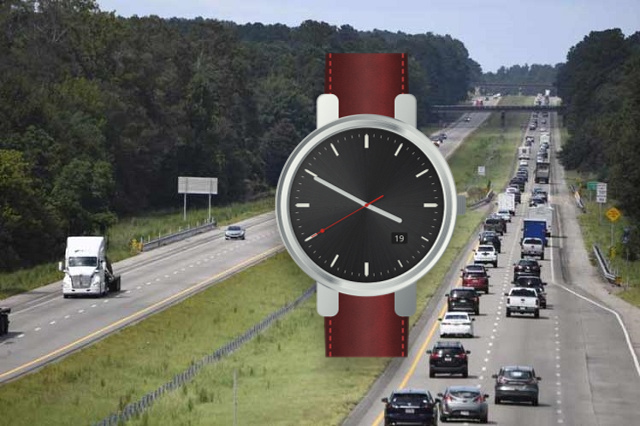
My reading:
**3:49:40**
